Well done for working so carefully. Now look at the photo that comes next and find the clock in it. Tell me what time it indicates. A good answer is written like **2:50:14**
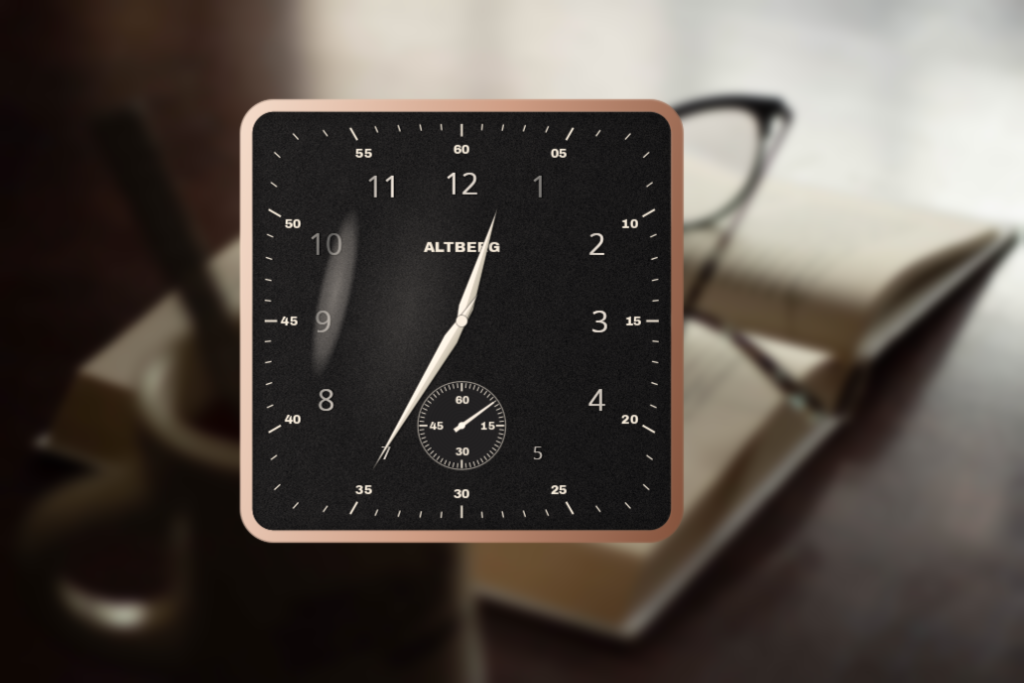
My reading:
**12:35:09**
